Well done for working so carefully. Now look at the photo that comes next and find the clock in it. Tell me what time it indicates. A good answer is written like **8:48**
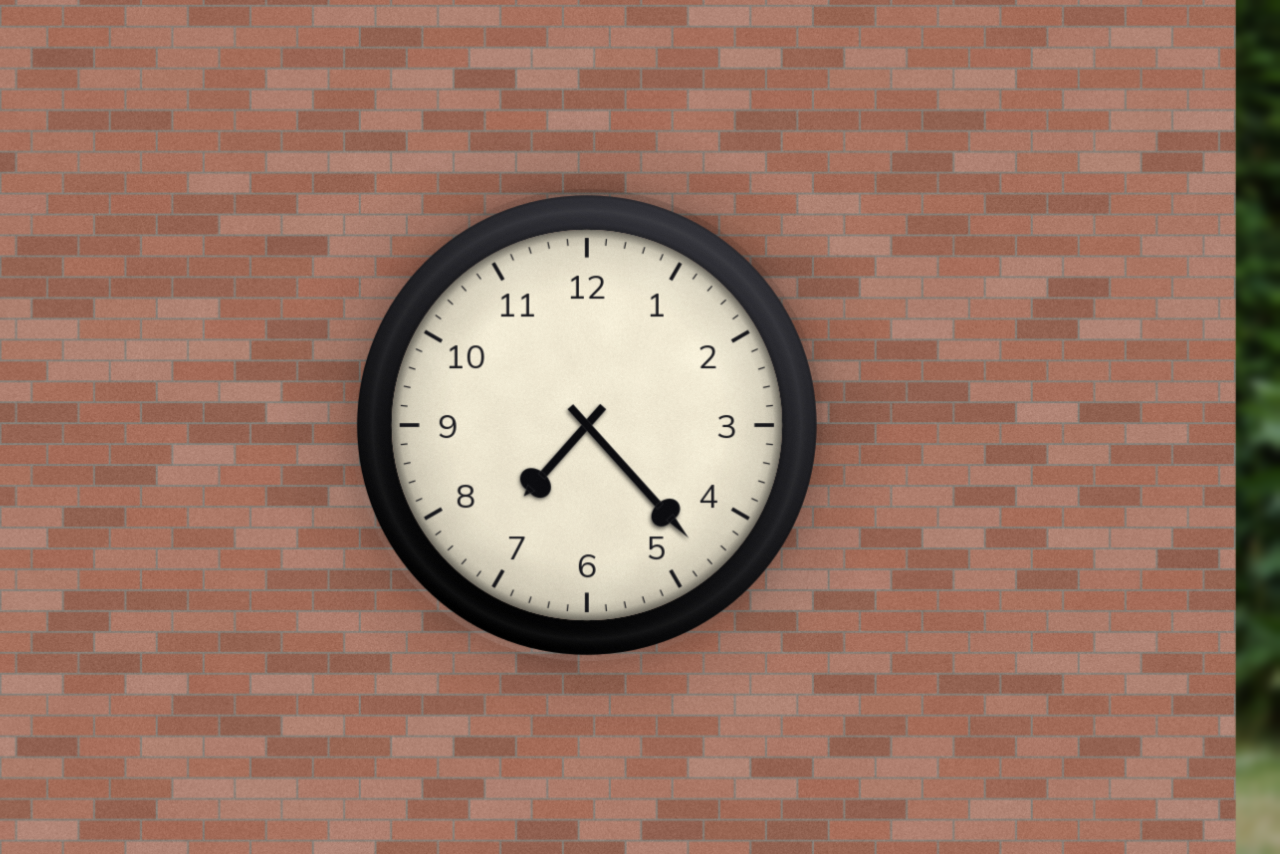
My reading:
**7:23**
